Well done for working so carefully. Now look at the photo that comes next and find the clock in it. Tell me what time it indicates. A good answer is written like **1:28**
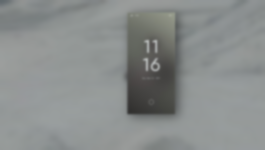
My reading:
**11:16**
